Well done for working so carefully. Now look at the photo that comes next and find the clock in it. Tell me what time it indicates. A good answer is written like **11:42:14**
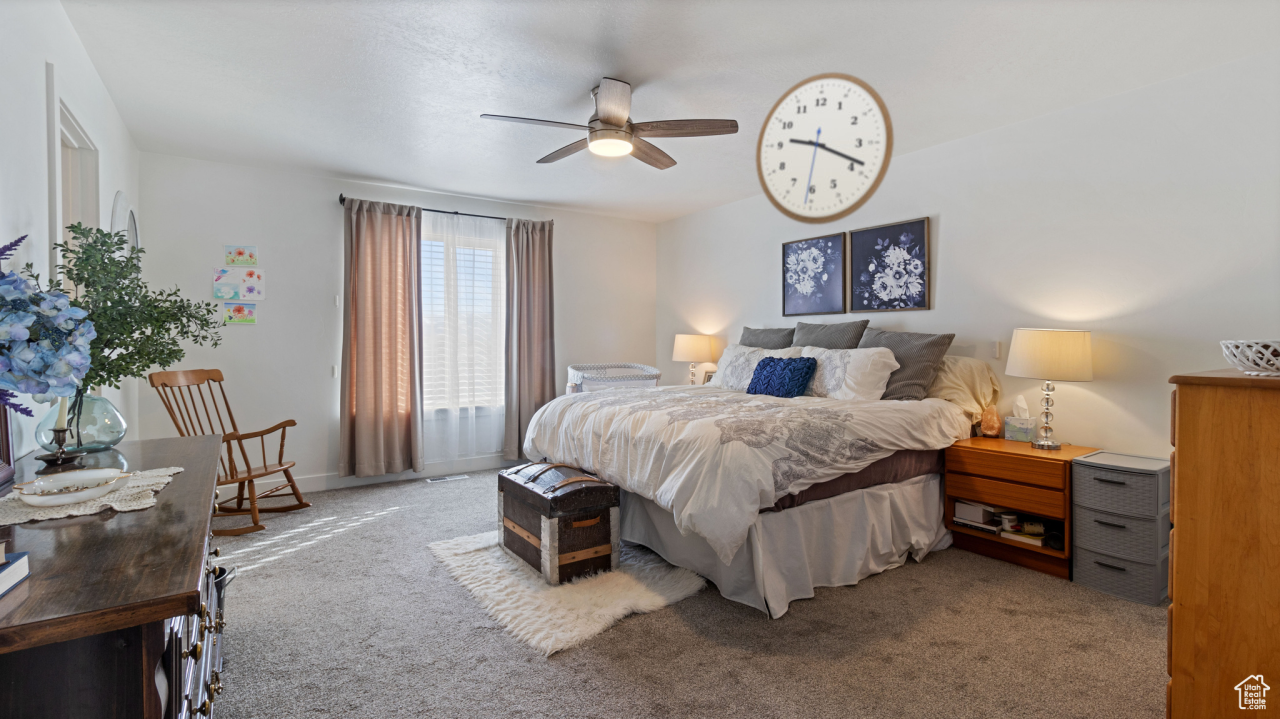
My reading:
**9:18:31**
